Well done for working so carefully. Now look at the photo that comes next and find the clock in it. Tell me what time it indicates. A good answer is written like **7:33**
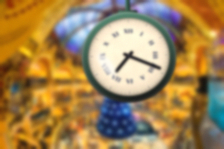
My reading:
**7:19**
